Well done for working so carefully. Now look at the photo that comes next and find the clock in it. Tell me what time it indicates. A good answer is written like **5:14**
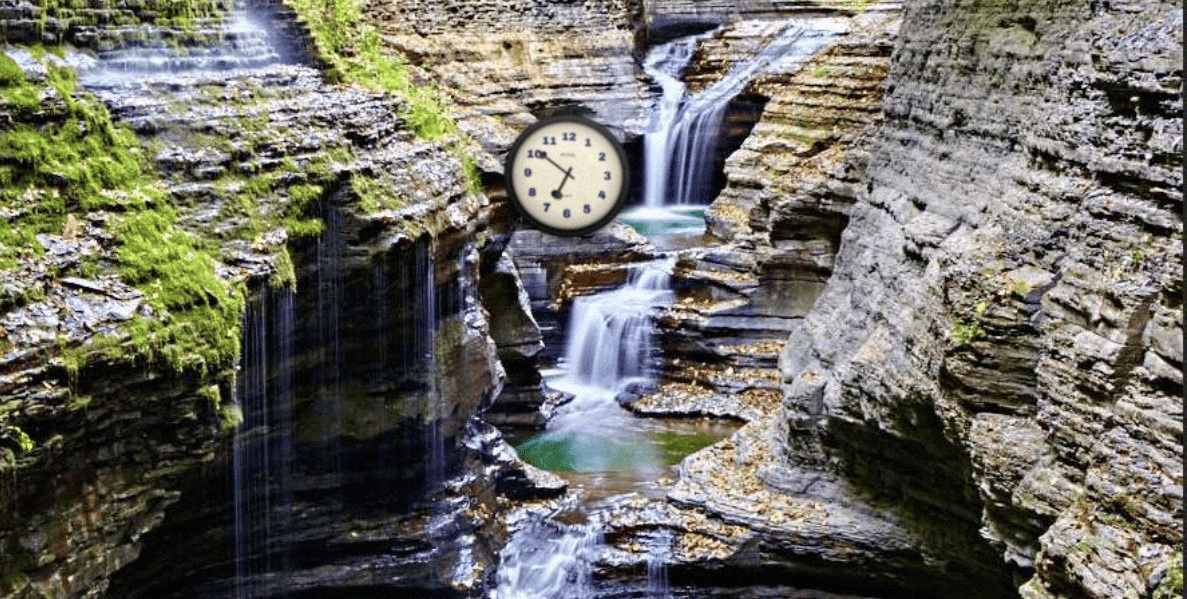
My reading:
**6:51**
